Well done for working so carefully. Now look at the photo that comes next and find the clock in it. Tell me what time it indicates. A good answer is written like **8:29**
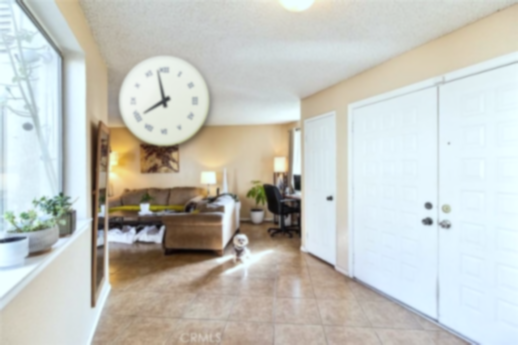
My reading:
**7:58**
